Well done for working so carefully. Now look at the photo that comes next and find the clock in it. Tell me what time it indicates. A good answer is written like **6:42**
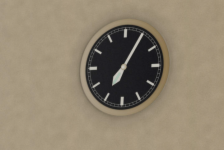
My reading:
**7:05**
